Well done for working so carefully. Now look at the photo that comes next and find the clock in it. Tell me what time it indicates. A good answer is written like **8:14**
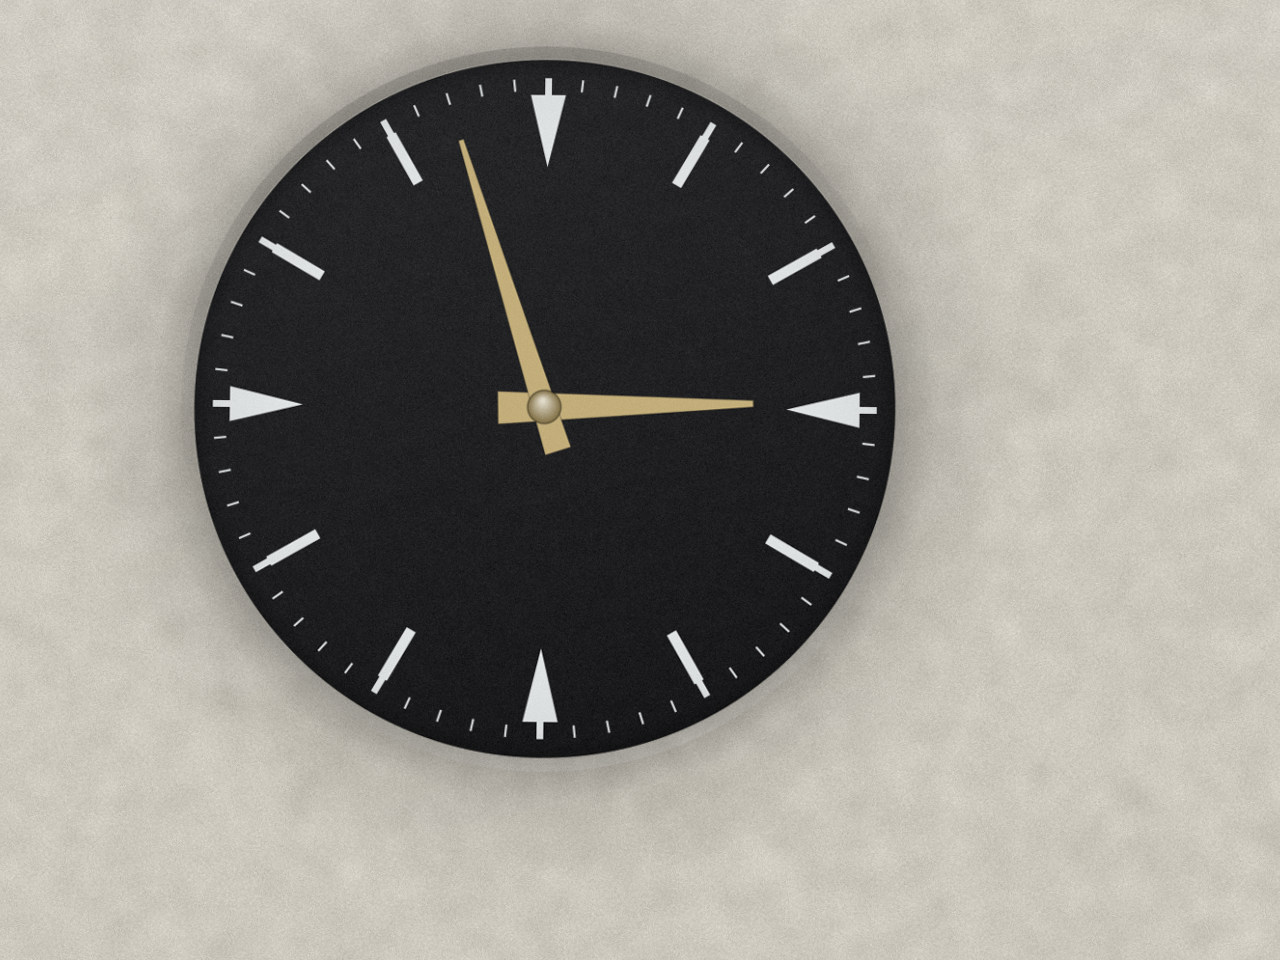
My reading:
**2:57**
